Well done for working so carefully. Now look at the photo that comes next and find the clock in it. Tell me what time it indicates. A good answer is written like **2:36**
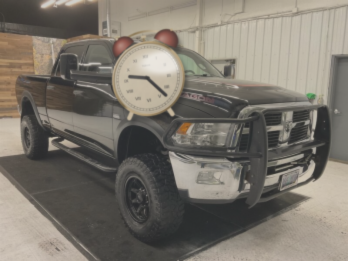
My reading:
**9:23**
